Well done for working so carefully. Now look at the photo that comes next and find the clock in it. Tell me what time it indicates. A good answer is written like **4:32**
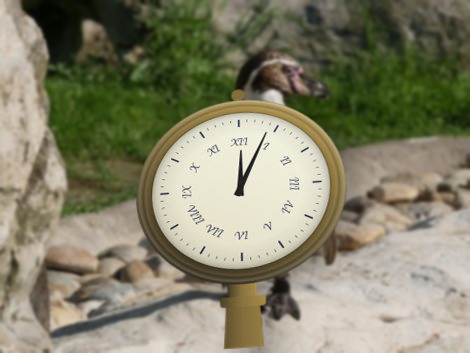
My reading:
**12:04**
